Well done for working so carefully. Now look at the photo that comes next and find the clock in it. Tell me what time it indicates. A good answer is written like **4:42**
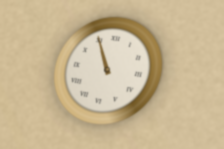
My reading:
**10:55**
